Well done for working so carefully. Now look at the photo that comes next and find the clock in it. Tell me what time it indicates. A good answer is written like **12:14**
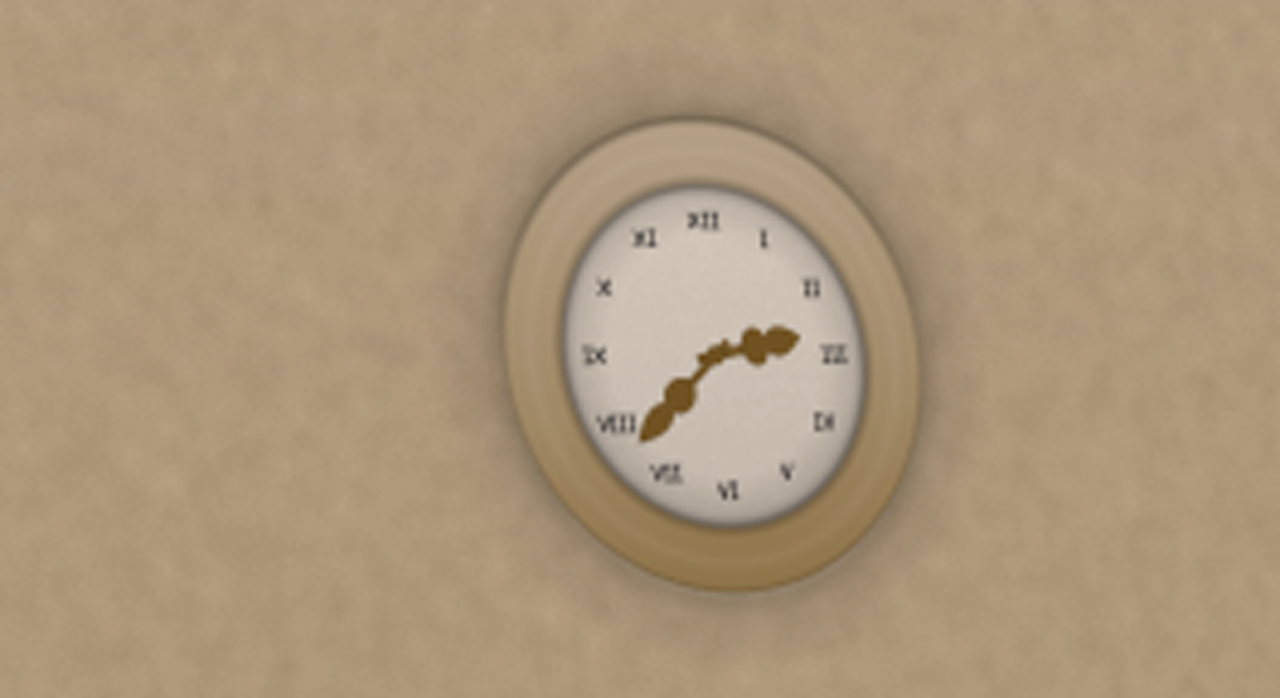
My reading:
**2:38**
